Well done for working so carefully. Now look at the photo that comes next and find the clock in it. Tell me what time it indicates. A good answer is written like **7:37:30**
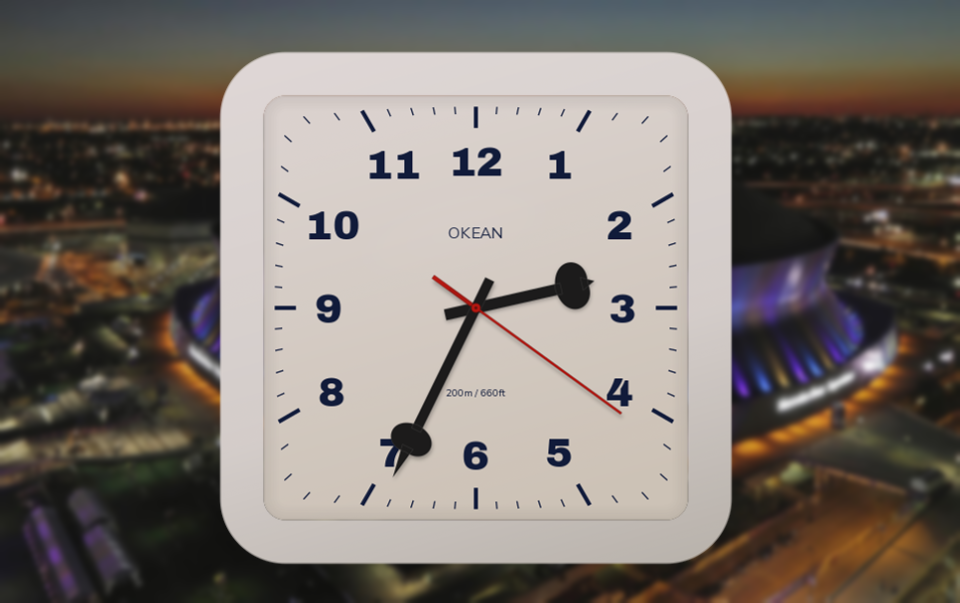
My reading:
**2:34:21**
